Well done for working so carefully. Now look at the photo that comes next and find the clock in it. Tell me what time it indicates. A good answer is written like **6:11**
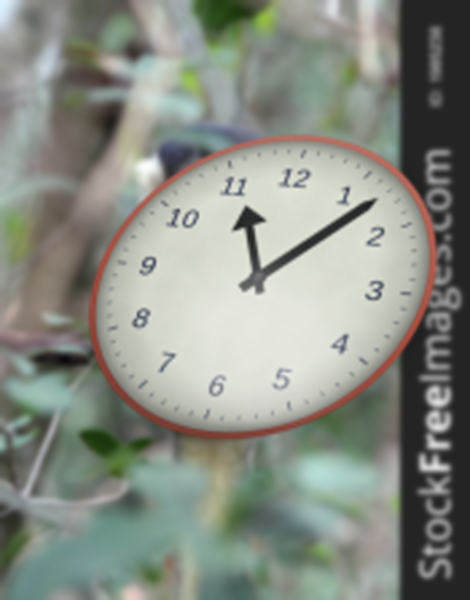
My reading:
**11:07**
